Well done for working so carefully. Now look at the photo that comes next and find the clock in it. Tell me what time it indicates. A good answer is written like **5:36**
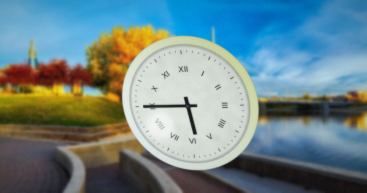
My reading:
**5:45**
